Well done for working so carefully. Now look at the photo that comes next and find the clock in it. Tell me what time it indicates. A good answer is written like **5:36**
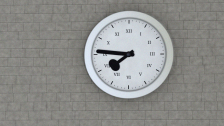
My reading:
**7:46**
